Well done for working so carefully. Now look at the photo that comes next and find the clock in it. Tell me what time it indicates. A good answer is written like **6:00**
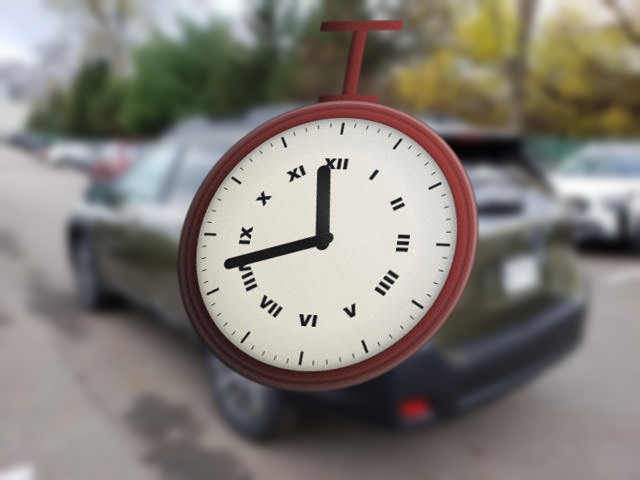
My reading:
**11:42**
